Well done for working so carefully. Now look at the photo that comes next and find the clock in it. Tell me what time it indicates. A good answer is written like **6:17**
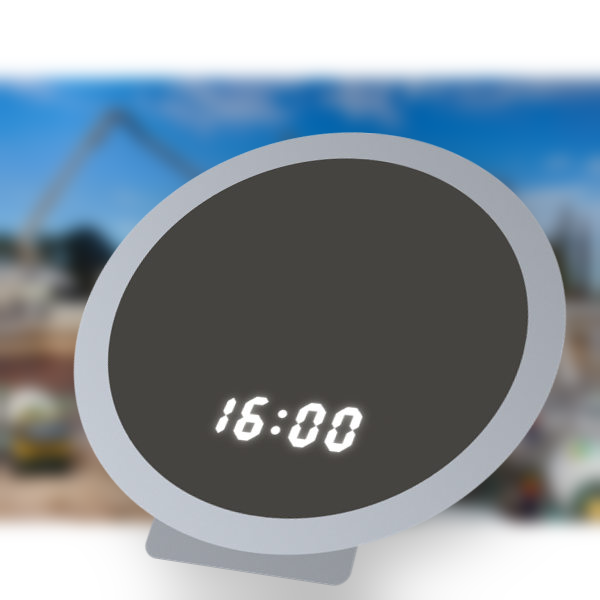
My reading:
**16:00**
